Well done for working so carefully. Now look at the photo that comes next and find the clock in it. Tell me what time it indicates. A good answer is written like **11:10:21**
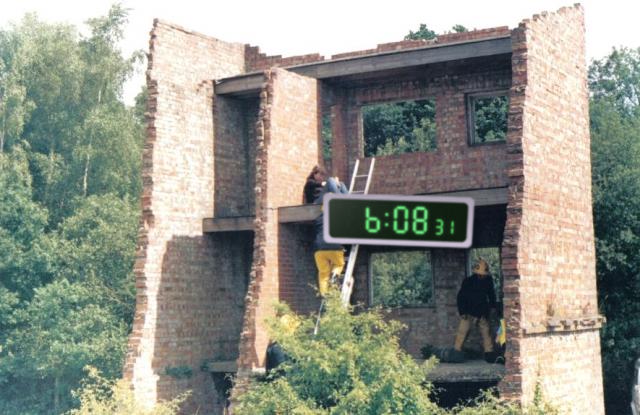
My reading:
**6:08:31**
